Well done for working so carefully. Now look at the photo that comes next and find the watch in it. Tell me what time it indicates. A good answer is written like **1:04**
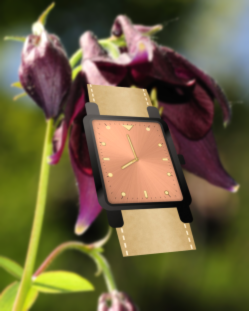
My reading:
**7:59**
